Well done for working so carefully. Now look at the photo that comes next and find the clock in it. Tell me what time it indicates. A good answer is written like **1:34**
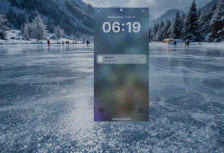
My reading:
**6:19**
